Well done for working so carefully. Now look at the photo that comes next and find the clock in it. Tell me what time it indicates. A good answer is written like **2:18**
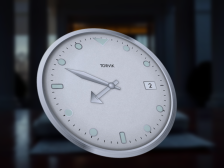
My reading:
**7:49**
